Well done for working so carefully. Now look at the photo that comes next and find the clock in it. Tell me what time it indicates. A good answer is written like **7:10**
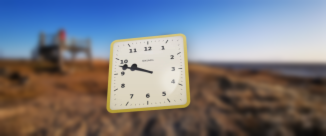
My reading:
**9:48**
